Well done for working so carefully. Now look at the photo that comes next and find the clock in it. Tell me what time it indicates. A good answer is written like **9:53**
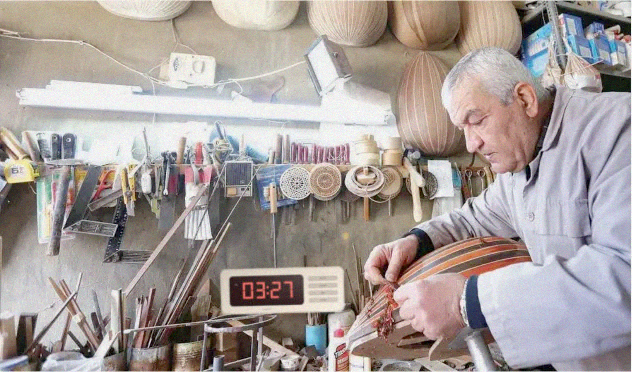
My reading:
**3:27**
